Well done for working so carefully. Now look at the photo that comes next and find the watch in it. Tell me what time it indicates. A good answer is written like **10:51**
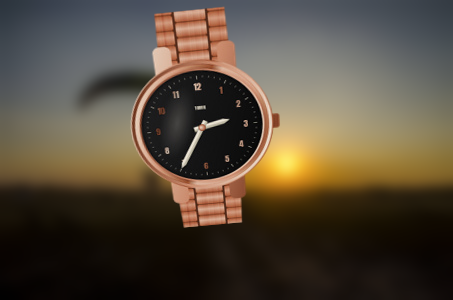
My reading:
**2:35**
